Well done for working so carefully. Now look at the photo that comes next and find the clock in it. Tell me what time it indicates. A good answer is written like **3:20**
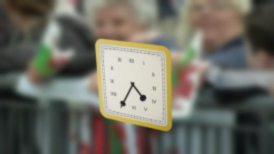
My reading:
**4:35**
